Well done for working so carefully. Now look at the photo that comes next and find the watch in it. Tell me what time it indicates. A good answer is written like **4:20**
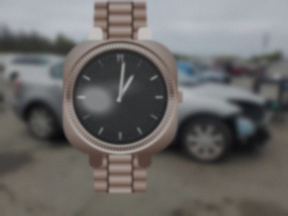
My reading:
**1:01**
